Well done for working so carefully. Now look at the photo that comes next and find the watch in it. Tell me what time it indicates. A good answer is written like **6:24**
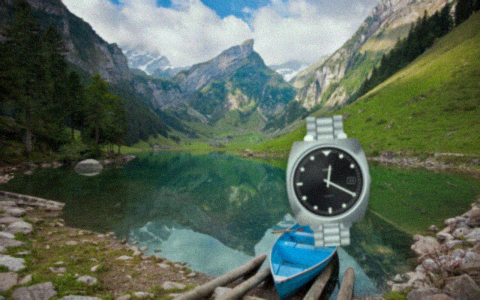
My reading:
**12:20**
